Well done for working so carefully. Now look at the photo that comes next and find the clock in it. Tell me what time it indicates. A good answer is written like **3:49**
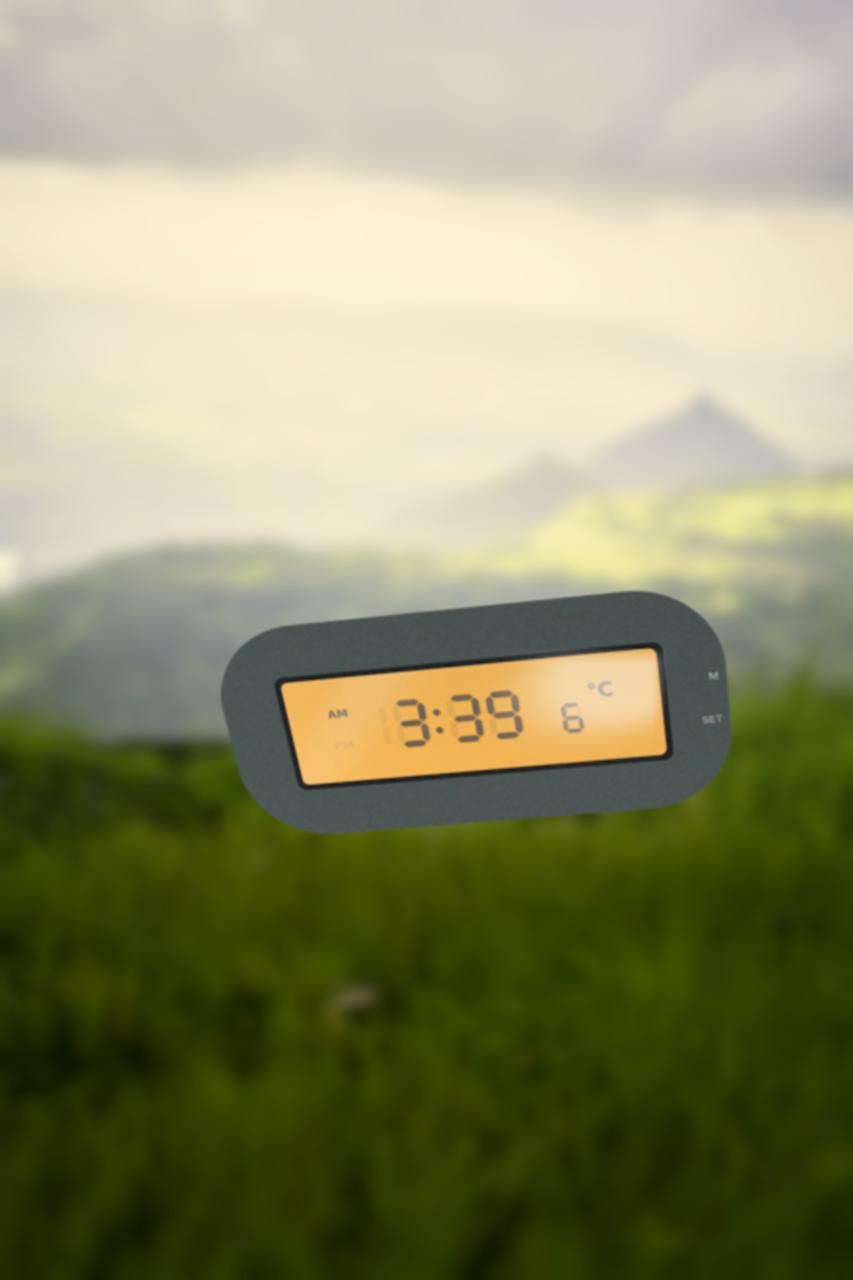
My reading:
**3:39**
